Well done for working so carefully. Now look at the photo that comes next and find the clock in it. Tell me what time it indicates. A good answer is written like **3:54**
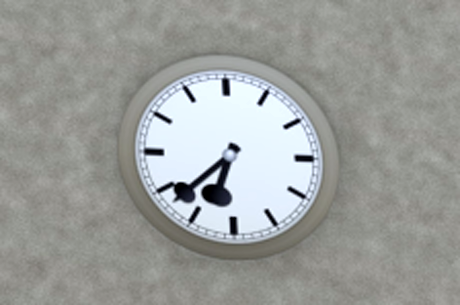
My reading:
**6:38**
